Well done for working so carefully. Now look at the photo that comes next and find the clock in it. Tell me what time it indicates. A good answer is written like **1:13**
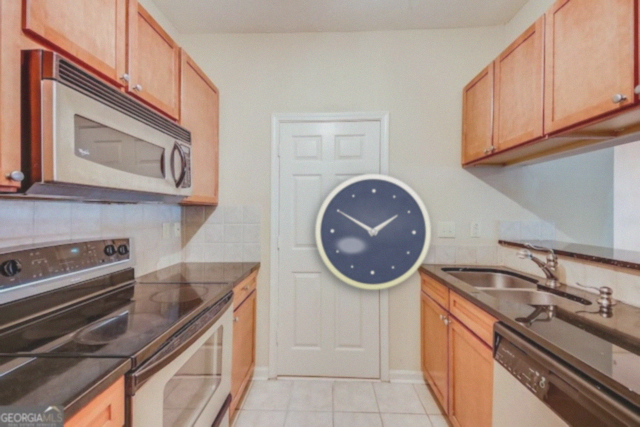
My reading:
**1:50**
